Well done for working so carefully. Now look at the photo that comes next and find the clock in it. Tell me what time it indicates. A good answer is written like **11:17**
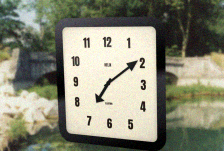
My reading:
**7:09**
